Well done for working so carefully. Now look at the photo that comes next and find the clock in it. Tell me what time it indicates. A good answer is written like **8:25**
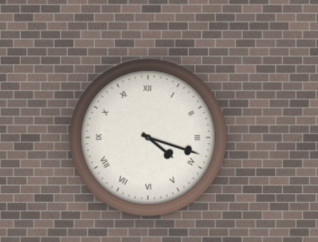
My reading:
**4:18**
